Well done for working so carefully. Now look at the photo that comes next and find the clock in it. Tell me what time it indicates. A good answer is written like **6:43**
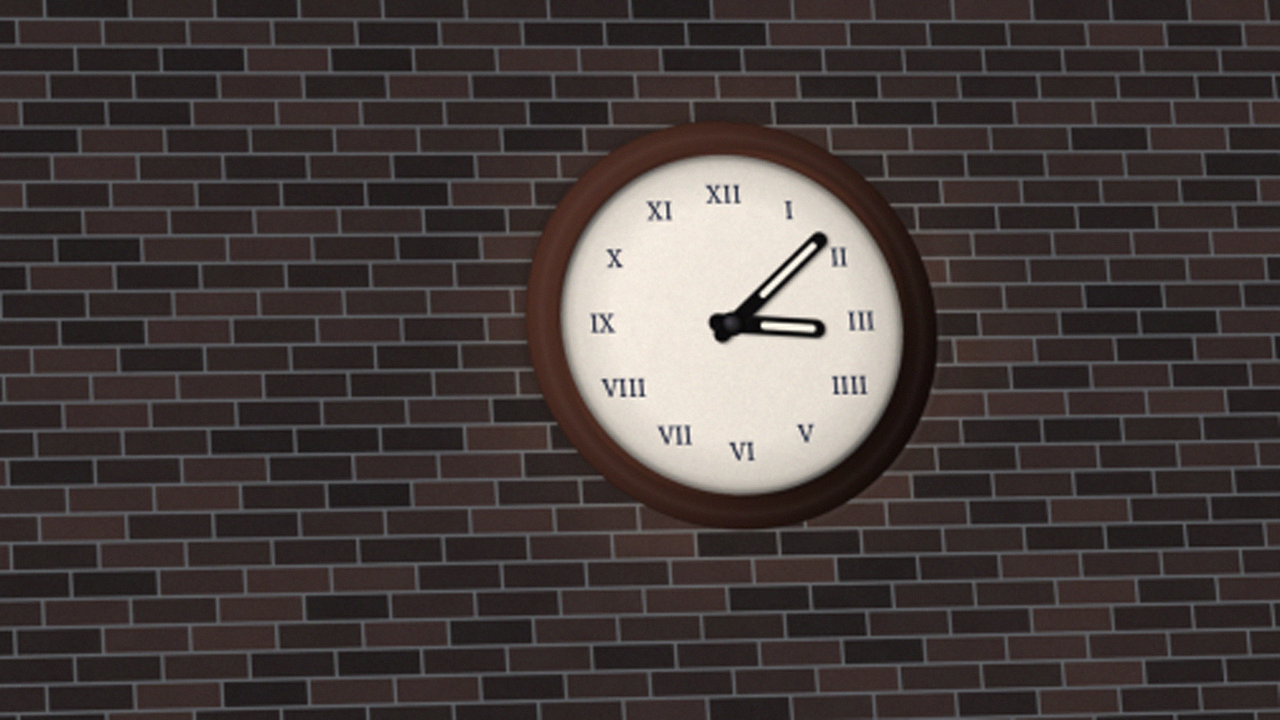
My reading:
**3:08**
